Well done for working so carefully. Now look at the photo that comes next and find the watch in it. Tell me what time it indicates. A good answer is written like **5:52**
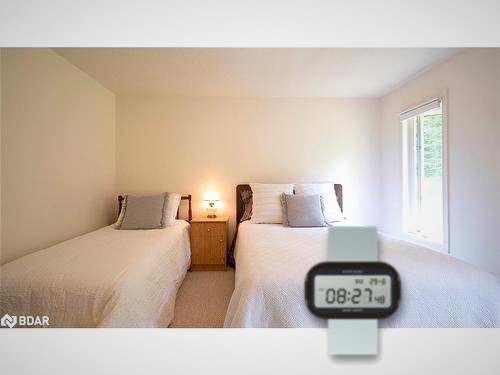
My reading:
**8:27**
